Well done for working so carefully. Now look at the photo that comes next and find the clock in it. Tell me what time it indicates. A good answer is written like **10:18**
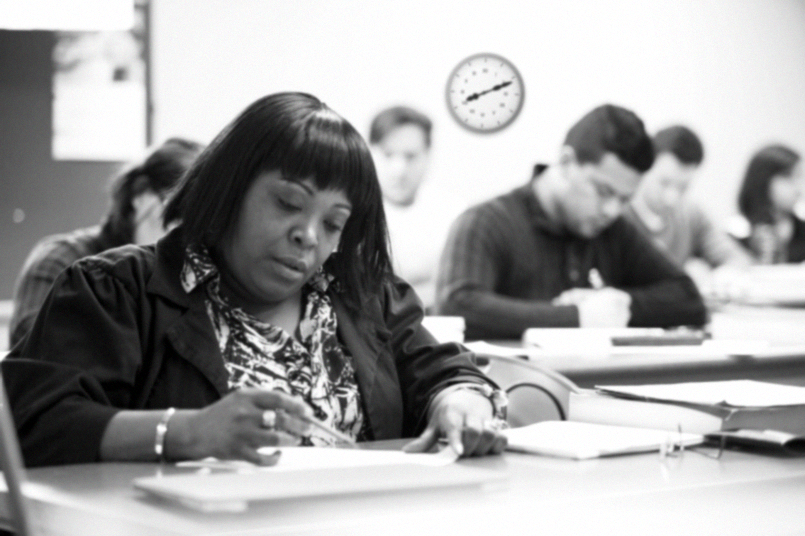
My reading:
**8:11**
